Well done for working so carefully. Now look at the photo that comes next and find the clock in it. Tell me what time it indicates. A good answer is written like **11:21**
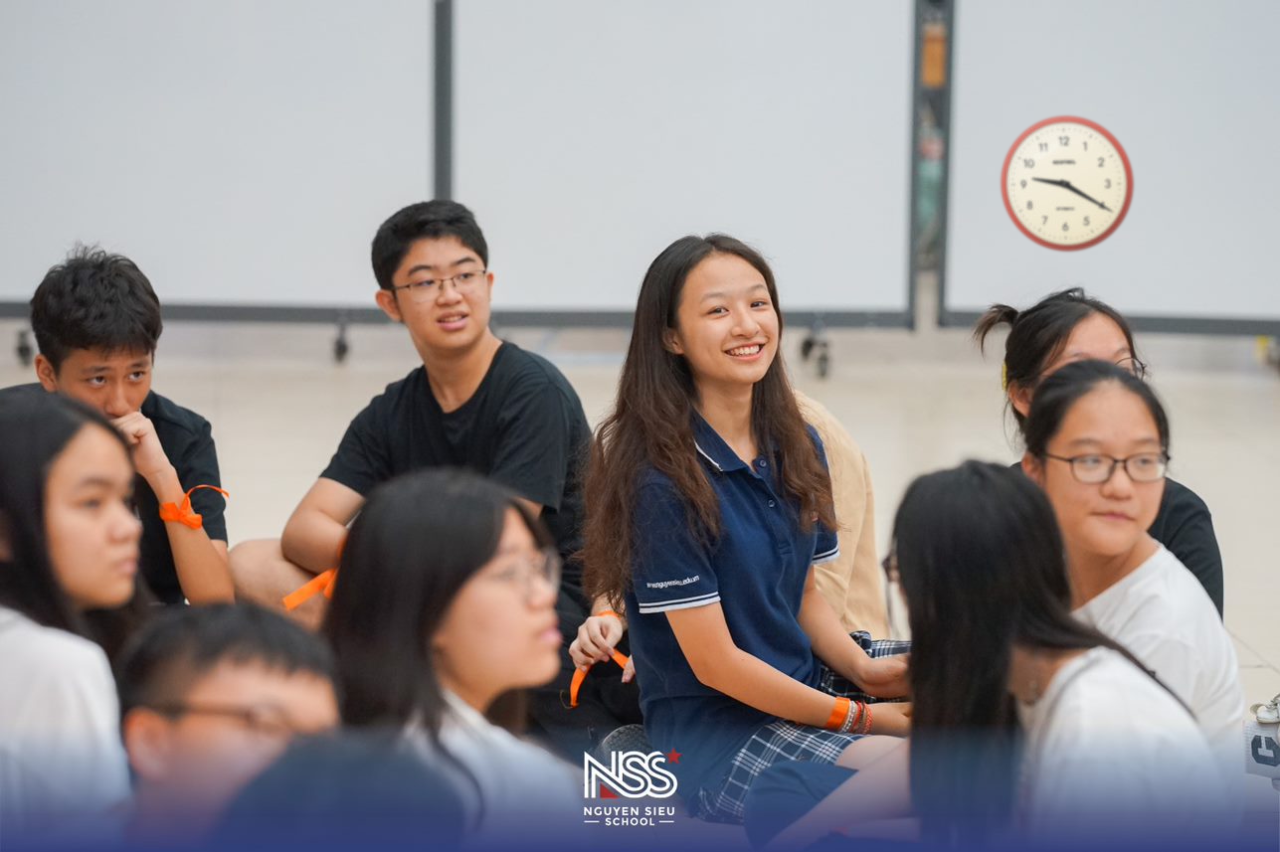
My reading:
**9:20**
